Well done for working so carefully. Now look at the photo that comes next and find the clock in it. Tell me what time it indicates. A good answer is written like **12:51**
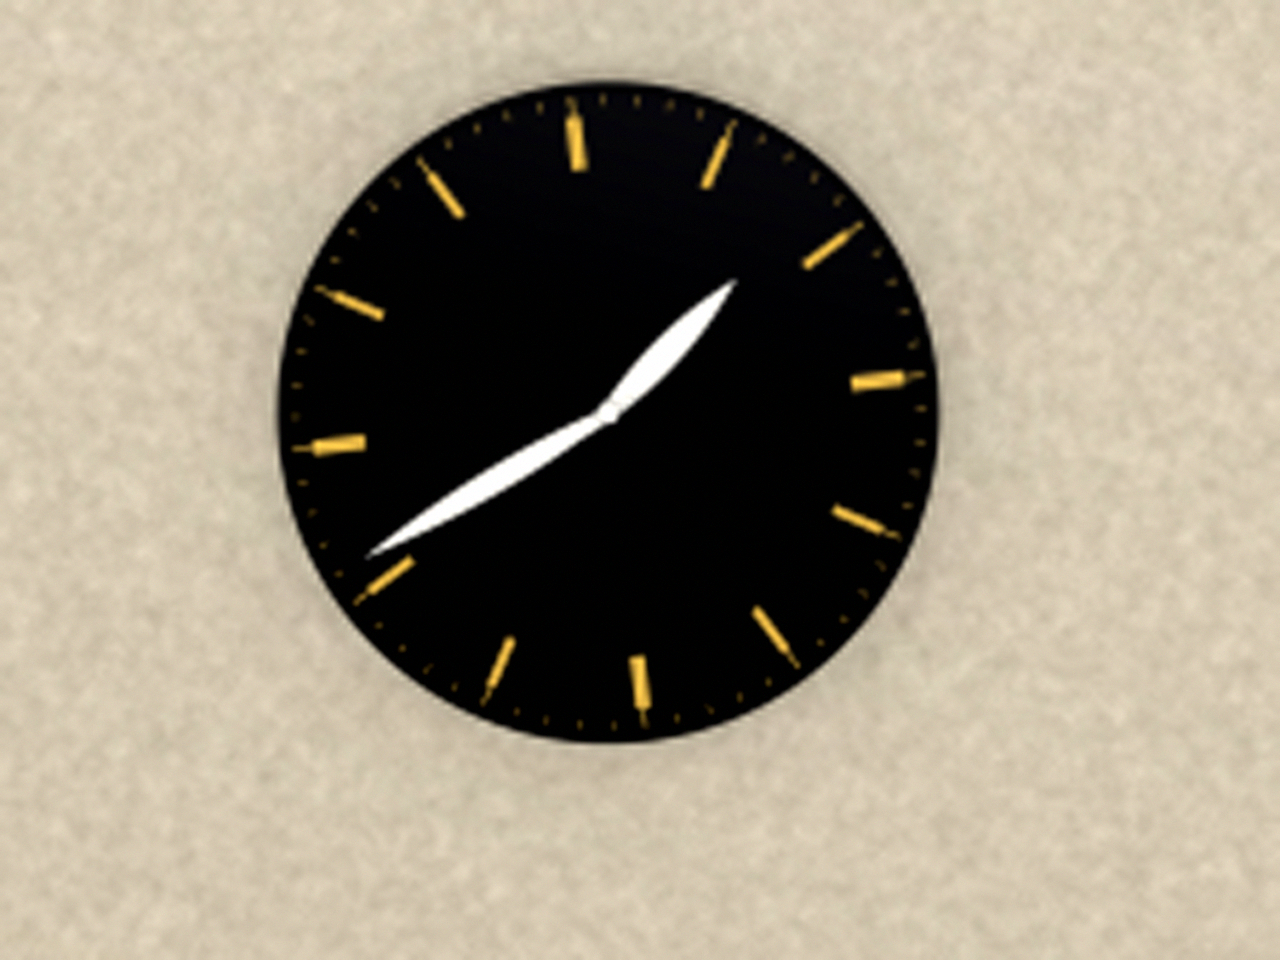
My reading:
**1:41**
